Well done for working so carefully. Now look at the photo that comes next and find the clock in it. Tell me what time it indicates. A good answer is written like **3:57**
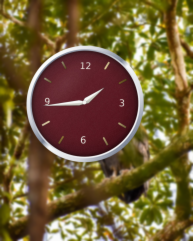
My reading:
**1:44**
